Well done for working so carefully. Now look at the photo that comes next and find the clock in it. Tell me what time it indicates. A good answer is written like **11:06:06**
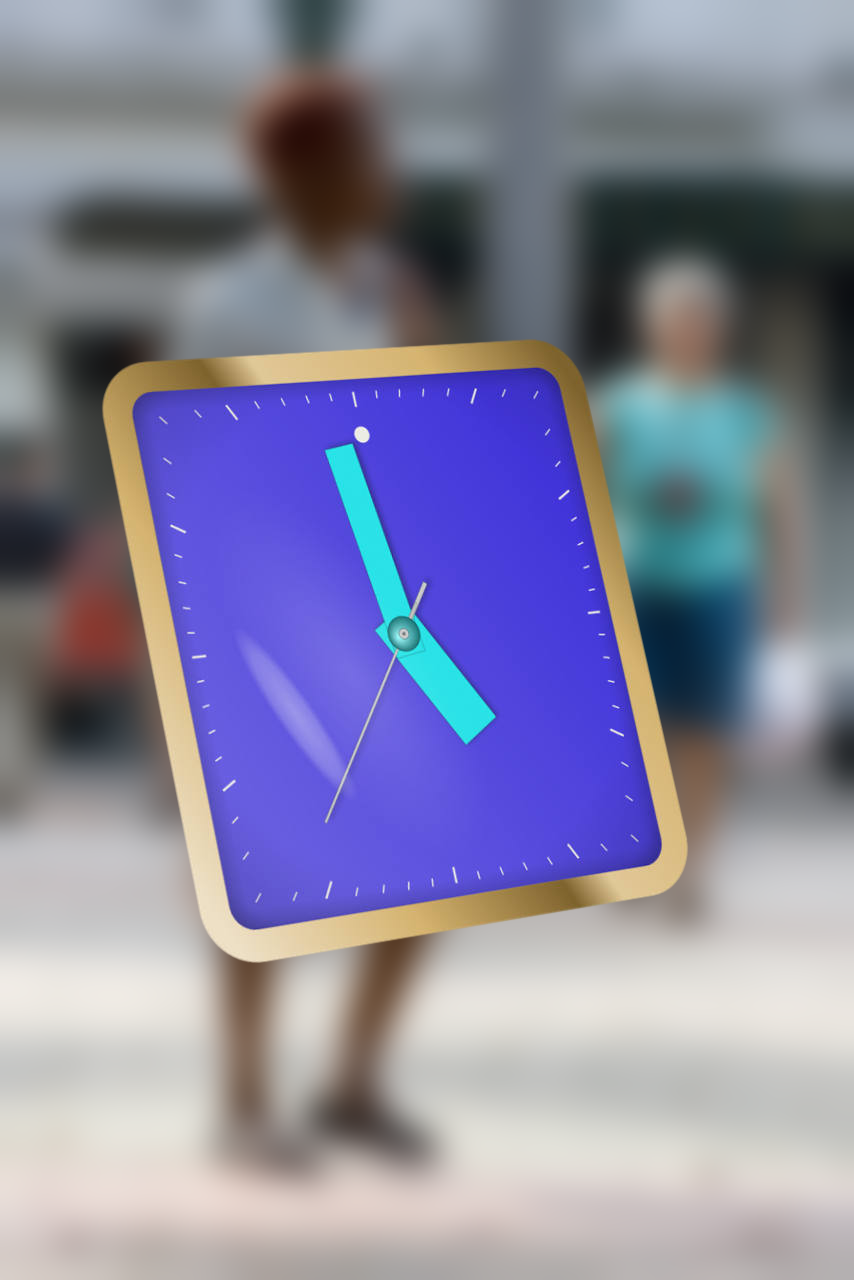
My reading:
**4:58:36**
